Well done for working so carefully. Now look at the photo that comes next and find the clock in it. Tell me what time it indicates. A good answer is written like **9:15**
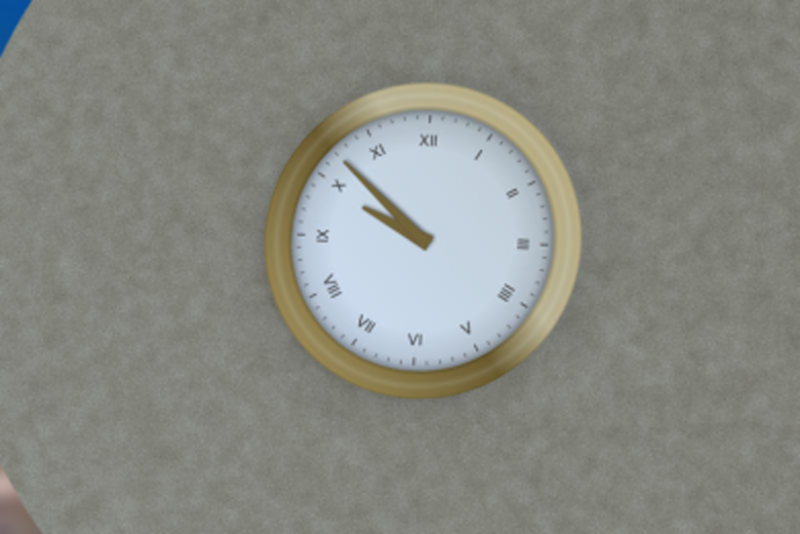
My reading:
**9:52**
